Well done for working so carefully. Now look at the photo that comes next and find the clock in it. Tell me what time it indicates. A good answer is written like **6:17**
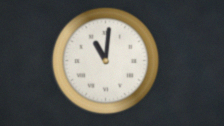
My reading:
**11:01**
